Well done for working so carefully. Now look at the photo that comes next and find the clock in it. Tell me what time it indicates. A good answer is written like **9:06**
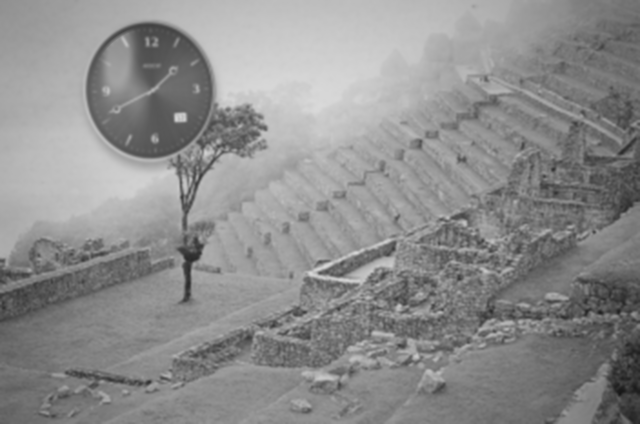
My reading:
**1:41**
